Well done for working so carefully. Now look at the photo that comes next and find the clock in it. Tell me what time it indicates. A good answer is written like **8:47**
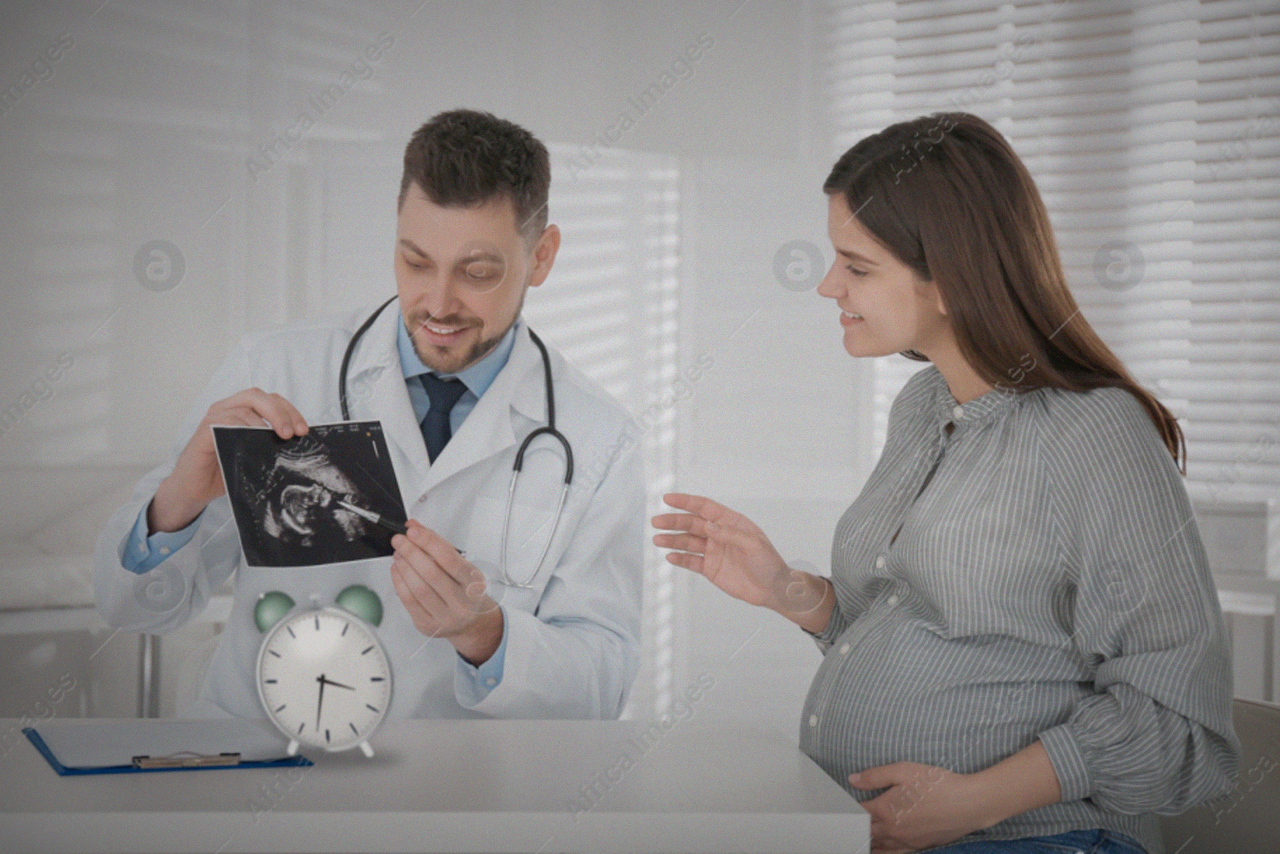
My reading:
**3:32**
